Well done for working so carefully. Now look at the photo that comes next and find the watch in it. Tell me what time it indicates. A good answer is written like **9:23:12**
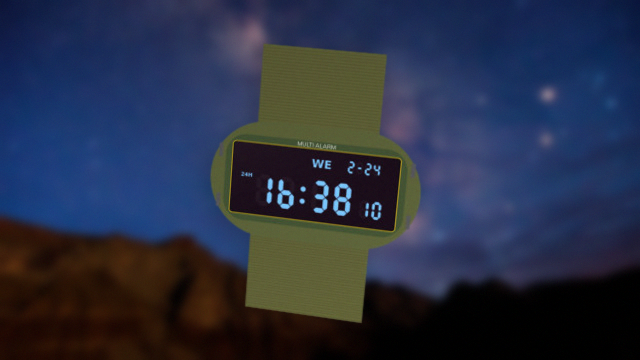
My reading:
**16:38:10**
